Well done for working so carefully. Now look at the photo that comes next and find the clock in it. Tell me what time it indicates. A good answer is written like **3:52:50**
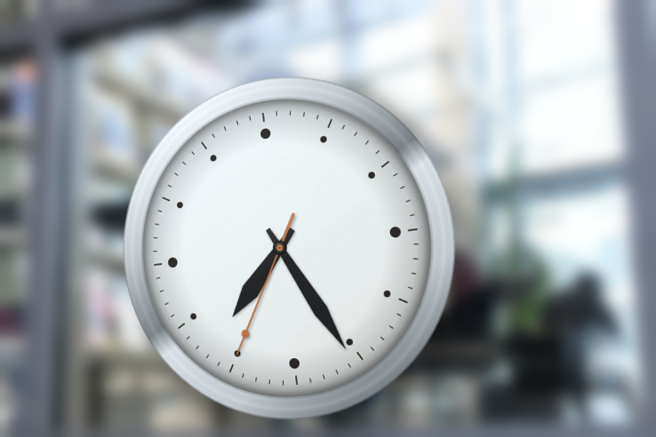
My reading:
**7:25:35**
